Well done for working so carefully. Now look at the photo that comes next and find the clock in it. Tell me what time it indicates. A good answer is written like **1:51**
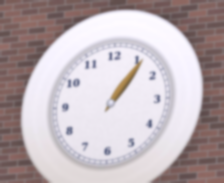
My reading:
**1:06**
